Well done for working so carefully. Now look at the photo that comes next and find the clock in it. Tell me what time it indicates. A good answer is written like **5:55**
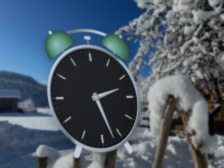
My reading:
**2:27**
